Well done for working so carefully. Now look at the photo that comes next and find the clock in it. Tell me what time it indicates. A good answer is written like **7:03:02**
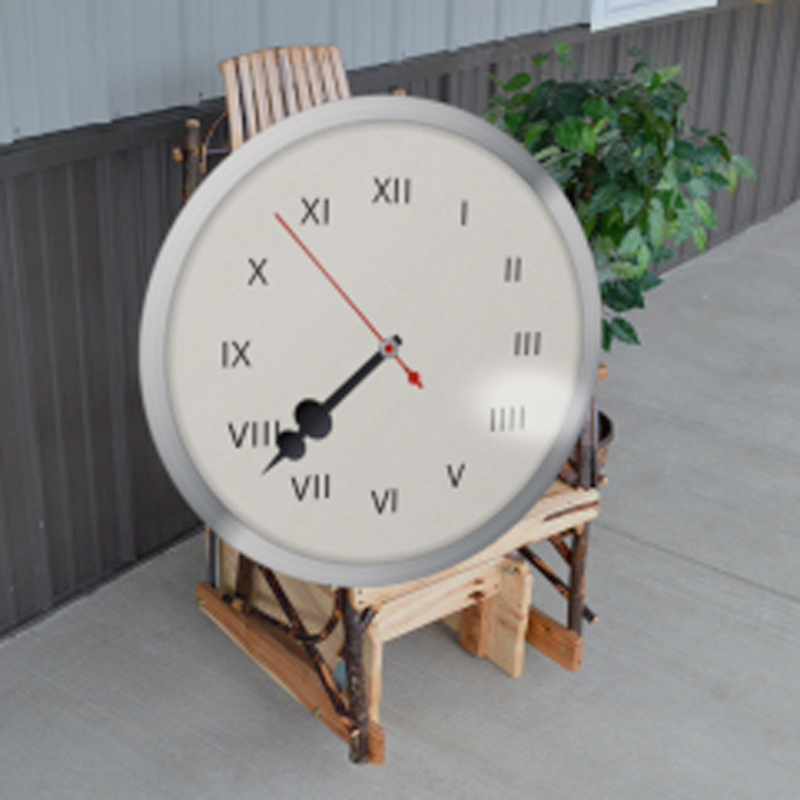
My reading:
**7:37:53**
